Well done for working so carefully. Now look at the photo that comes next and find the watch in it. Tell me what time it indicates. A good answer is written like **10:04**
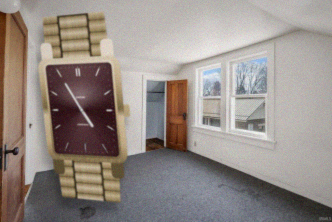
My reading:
**4:55**
